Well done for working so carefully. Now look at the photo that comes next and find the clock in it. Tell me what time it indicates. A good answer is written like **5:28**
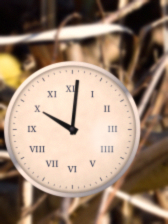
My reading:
**10:01**
